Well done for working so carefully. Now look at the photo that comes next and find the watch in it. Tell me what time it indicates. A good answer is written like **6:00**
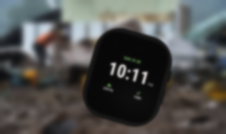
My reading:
**10:11**
